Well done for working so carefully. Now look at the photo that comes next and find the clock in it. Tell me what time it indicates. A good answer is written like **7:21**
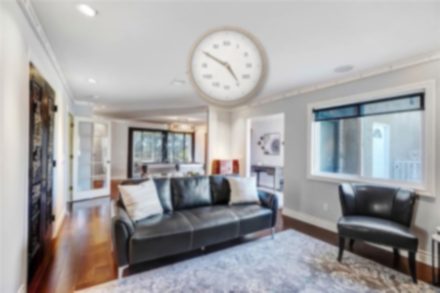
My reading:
**4:50**
